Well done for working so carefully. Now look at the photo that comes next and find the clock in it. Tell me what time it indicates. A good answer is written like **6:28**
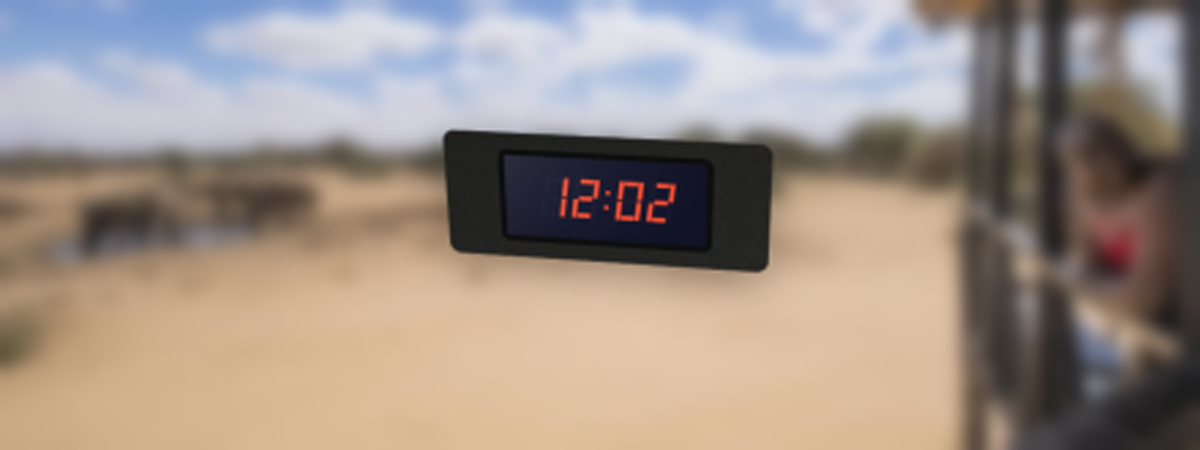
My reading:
**12:02**
